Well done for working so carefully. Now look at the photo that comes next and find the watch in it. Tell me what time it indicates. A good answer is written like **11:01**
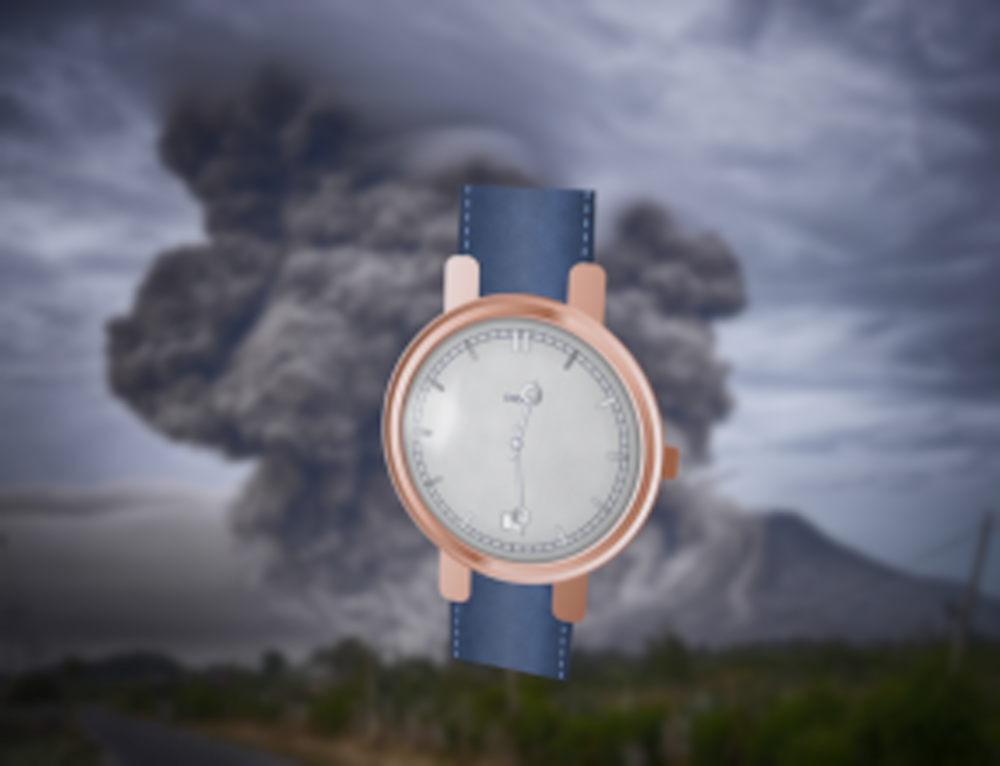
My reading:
**12:29**
